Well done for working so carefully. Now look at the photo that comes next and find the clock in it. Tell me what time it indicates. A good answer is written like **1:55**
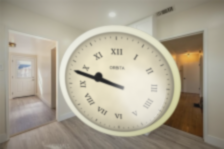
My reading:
**9:48**
